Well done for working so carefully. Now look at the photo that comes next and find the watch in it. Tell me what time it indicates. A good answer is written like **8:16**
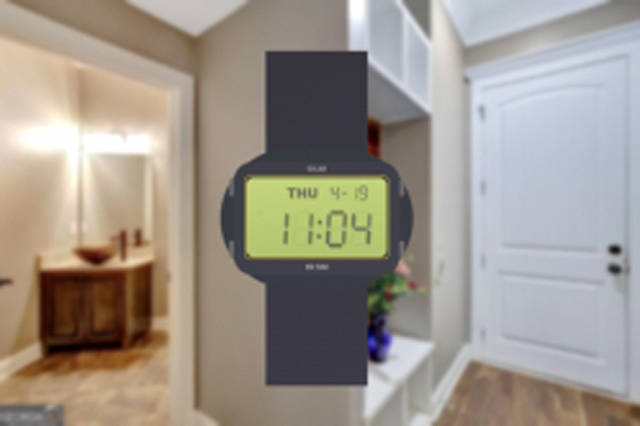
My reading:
**11:04**
